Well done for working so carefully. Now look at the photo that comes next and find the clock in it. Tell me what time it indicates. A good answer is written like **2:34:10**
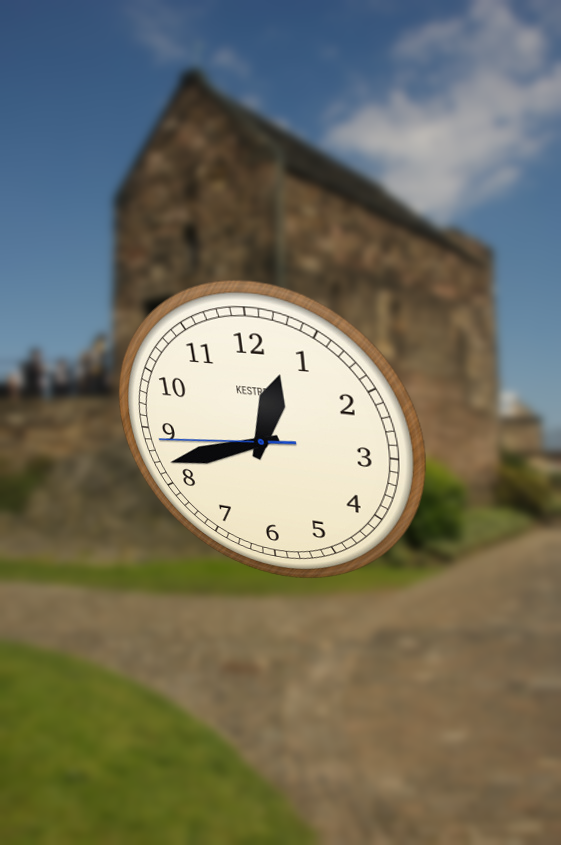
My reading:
**12:41:44**
